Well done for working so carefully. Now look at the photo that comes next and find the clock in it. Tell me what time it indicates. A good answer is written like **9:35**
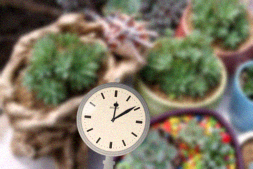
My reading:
**12:09**
